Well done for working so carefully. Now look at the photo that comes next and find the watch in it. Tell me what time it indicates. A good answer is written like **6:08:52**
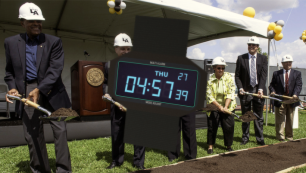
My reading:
**4:57:39**
